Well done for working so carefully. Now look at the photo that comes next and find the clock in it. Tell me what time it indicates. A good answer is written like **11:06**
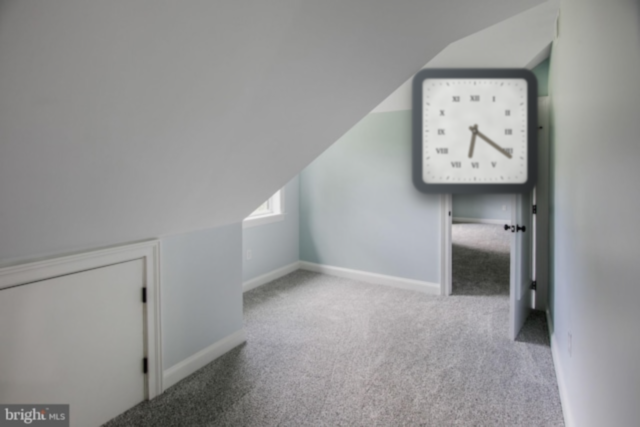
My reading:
**6:21**
